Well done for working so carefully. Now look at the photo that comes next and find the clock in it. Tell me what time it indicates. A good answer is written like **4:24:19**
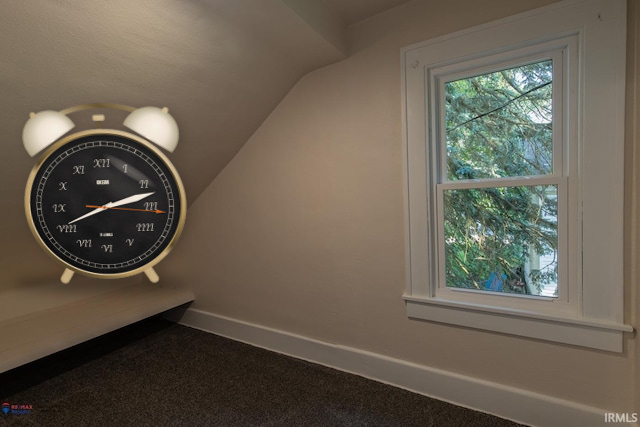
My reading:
**8:12:16**
